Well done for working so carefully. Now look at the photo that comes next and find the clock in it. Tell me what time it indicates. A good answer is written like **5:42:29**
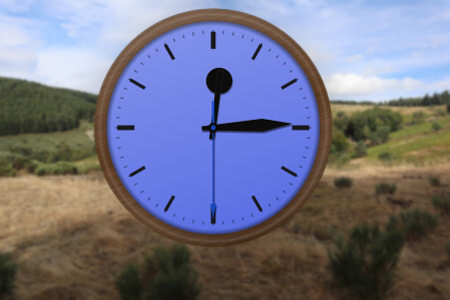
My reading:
**12:14:30**
